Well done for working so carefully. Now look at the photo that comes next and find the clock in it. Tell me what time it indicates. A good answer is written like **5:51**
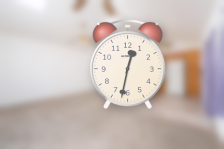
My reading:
**12:32**
